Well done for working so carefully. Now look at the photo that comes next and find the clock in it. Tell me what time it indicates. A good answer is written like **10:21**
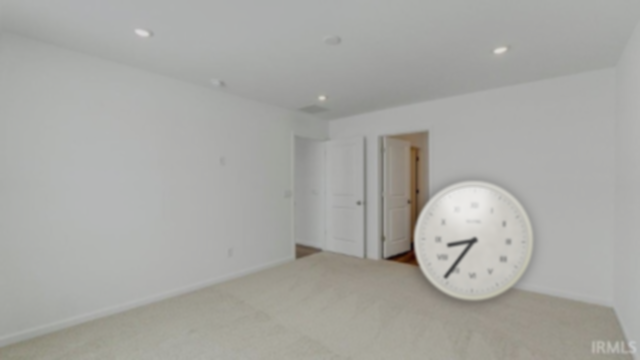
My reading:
**8:36**
